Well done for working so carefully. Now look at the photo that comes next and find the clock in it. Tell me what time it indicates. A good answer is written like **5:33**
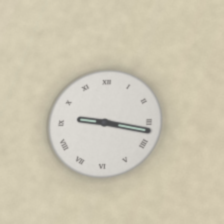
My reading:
**9:17**
